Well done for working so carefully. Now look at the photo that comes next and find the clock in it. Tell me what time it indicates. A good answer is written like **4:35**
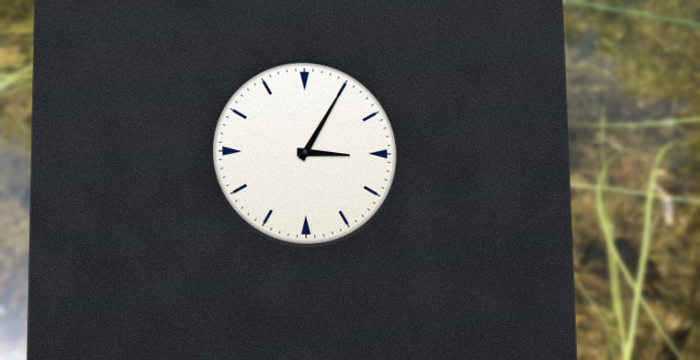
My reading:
**3:05**
